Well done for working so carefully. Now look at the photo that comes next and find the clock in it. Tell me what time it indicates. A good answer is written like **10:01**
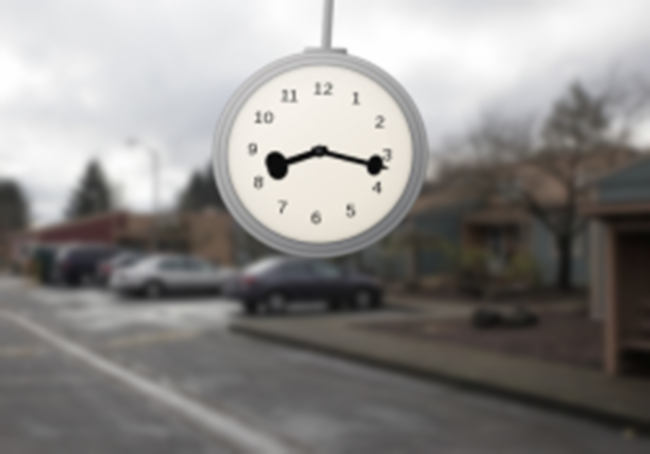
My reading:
**8:17**
